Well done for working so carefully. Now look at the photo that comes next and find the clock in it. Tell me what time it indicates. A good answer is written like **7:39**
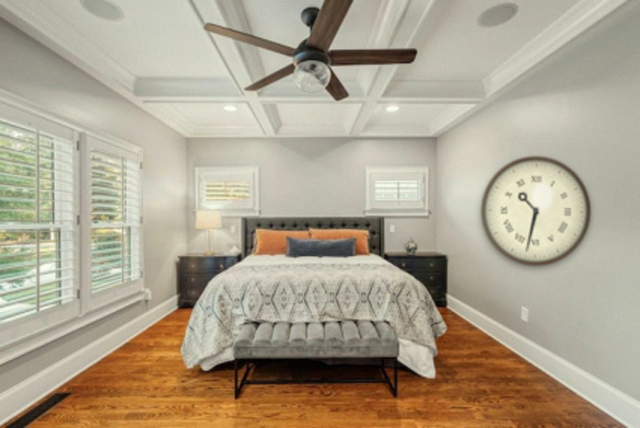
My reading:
**10:32**
